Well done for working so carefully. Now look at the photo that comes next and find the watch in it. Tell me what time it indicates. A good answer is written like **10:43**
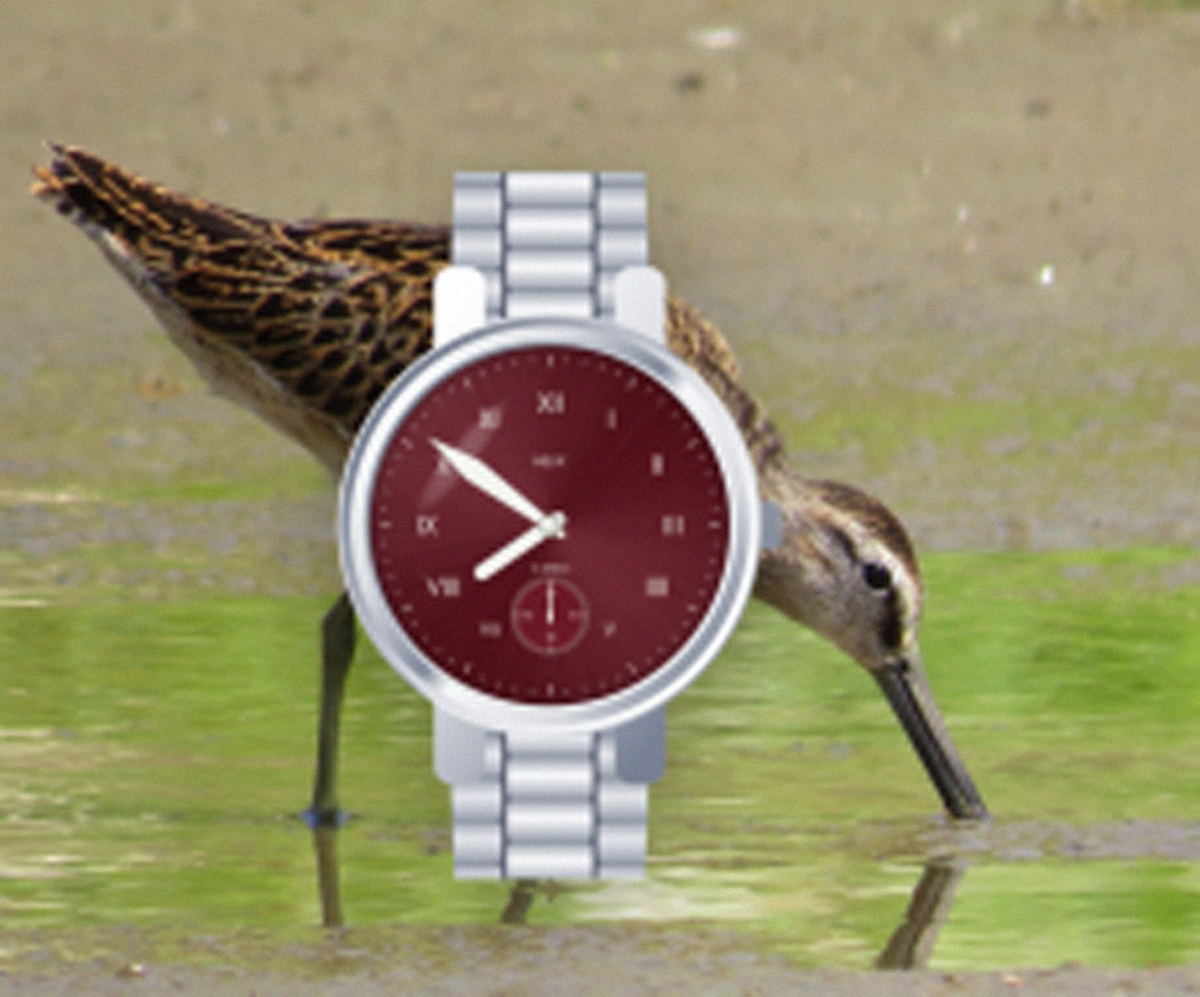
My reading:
**7:51**
